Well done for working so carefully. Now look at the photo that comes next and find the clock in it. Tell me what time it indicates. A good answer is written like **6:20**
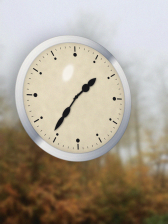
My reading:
**1:36**
